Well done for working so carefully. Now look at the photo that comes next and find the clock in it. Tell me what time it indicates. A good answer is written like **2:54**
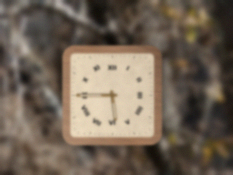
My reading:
**5:45**
